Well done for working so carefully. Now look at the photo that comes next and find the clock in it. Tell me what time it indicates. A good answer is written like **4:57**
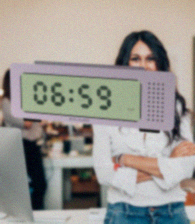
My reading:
**6:59**
